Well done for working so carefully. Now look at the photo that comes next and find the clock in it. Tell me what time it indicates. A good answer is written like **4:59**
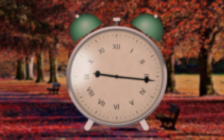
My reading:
**9:16**
